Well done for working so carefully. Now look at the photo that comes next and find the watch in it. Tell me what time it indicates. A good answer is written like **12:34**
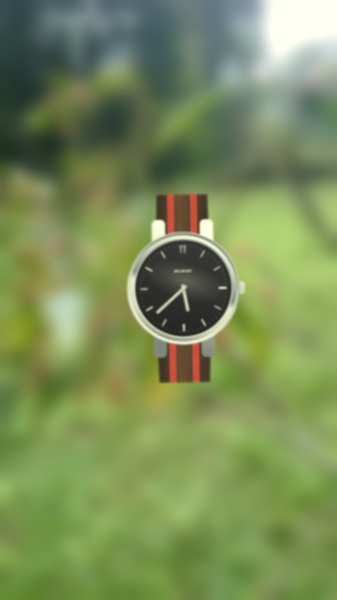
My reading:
**5:38**
